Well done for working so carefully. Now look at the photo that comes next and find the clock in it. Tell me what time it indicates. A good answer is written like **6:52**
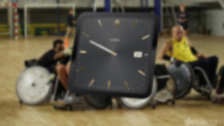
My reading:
**9:49**
